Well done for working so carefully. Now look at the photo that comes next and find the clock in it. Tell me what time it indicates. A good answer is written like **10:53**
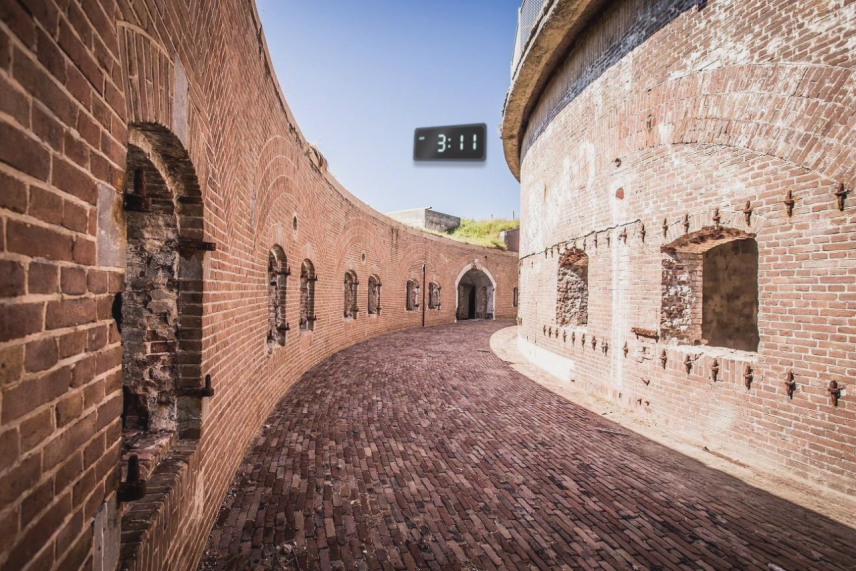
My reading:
**3:11**
